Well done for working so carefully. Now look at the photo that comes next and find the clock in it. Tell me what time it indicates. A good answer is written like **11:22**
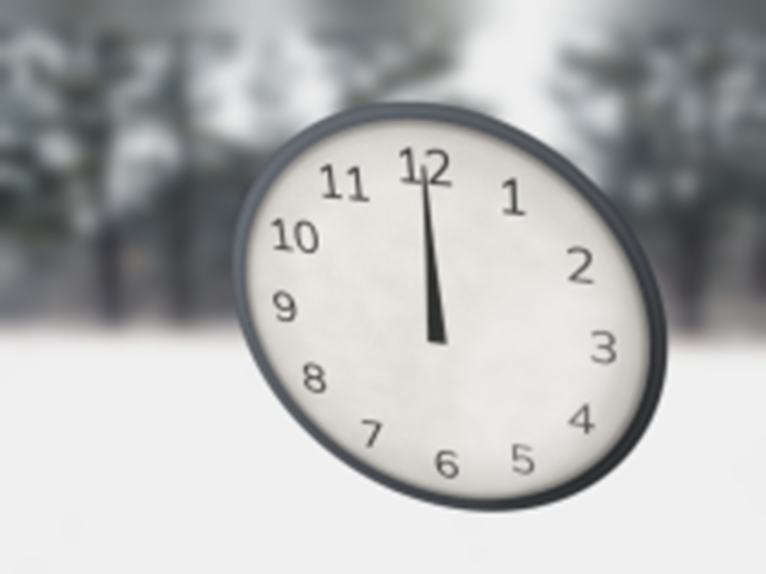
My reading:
**12:00**
